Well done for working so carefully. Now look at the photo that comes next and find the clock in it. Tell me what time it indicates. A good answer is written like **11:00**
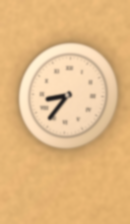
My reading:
**8:36**
